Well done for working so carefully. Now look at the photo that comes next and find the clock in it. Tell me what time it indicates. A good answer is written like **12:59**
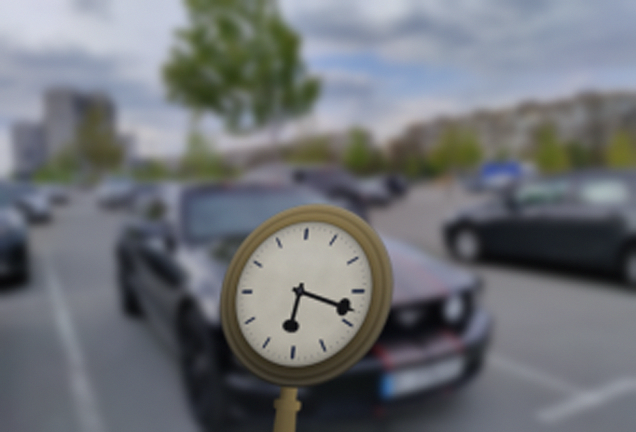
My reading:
**6:18**
